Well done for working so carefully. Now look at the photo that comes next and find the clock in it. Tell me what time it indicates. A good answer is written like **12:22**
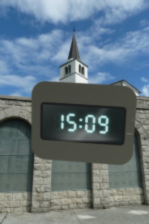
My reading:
**15:09**
